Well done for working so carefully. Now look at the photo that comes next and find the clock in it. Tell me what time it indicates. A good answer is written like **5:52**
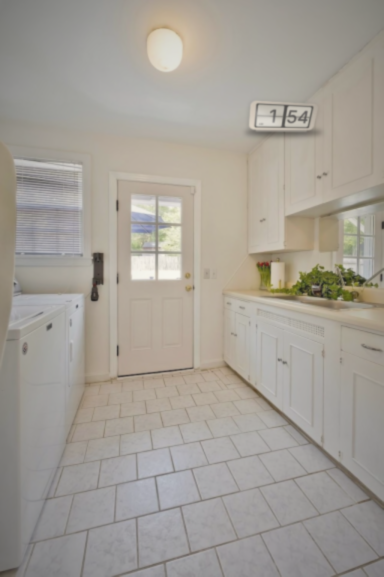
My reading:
**1:54**
